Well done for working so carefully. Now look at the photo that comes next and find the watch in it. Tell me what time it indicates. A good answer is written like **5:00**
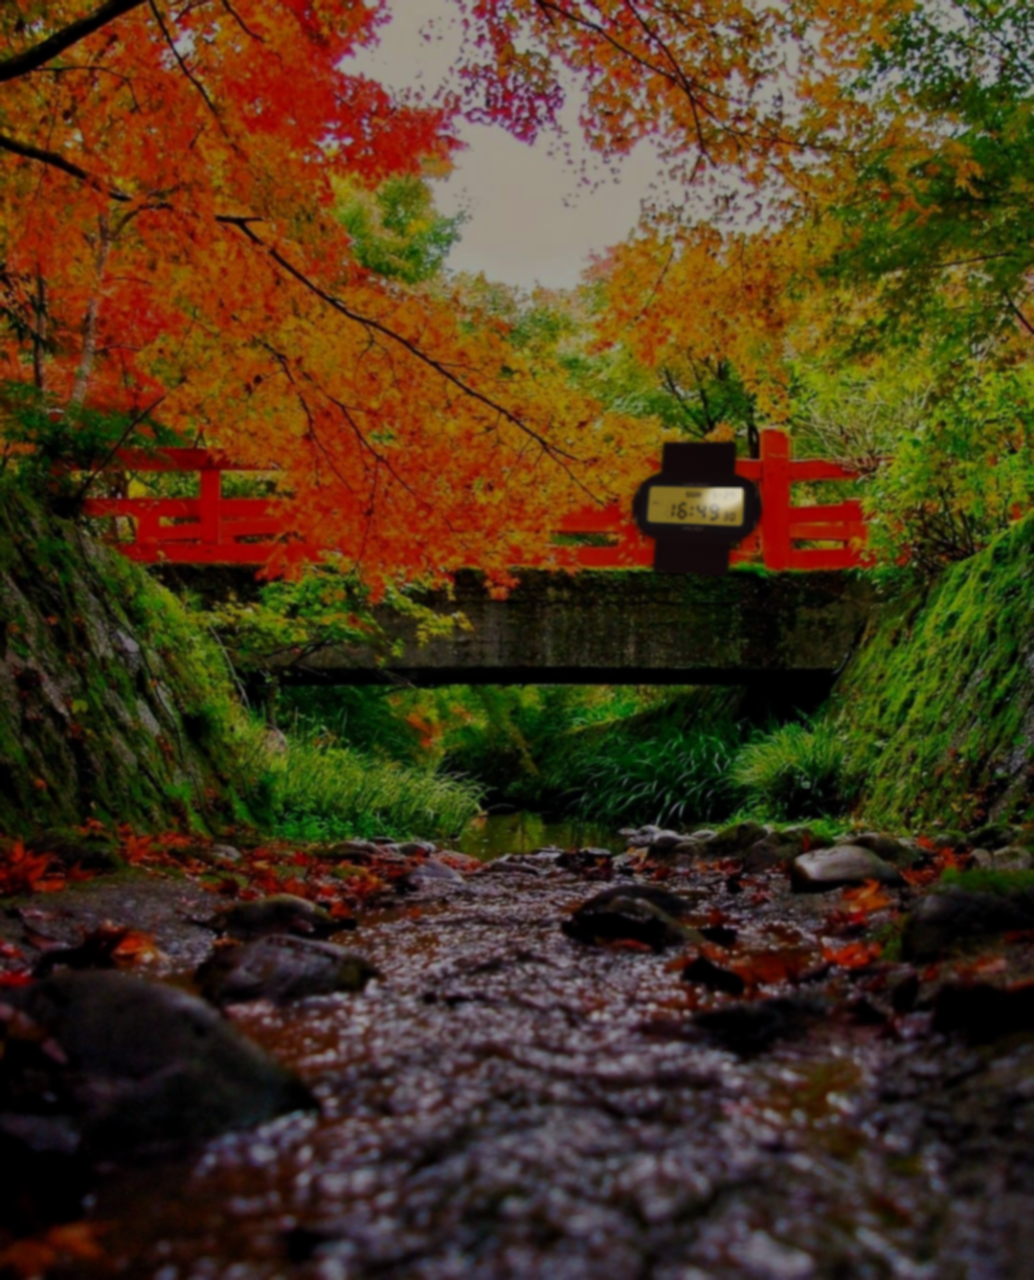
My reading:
**16:49**
